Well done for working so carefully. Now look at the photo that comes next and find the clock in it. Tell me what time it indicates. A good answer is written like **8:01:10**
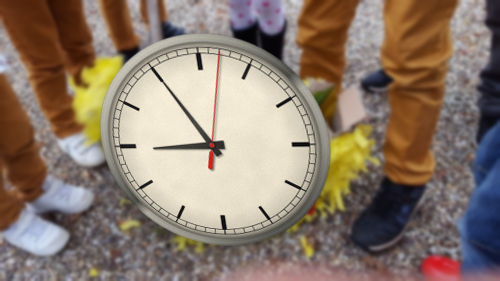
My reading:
**8:55:02**
